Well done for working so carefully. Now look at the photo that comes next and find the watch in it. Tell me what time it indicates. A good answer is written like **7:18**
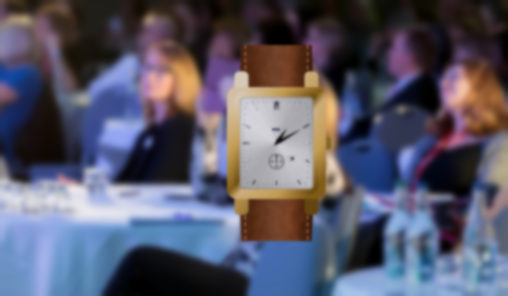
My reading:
**1:10**
